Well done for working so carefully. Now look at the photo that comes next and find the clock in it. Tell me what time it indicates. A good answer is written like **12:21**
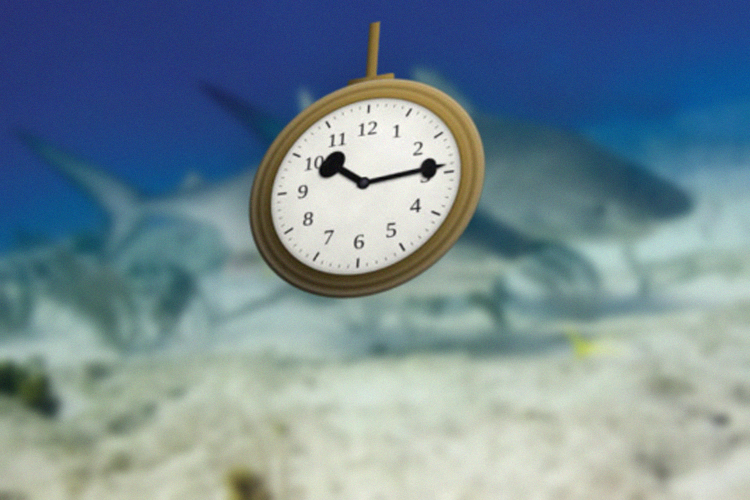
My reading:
**10:14**
